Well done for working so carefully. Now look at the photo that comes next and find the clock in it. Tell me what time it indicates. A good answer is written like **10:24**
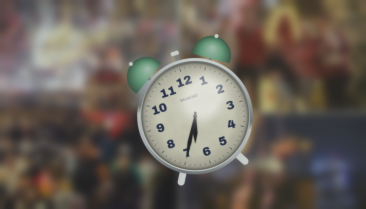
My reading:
**6:35**
